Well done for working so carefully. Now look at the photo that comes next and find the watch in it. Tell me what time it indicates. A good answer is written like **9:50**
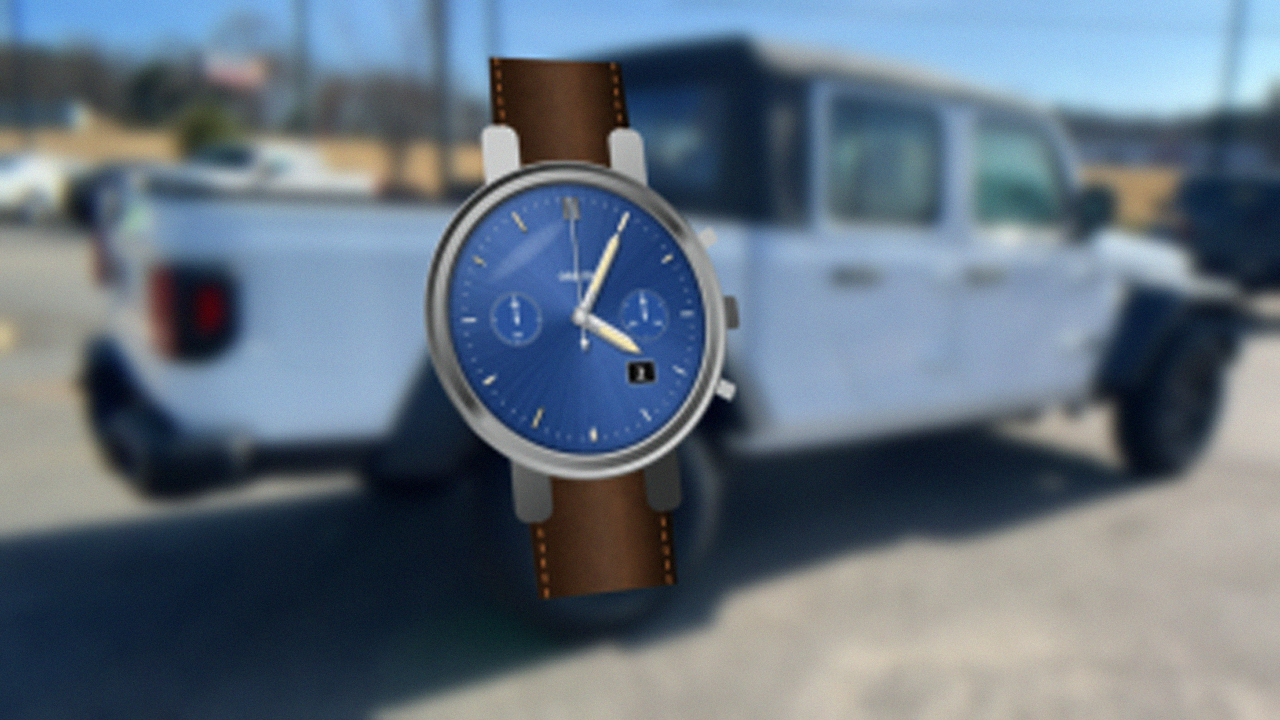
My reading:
**4:05**
